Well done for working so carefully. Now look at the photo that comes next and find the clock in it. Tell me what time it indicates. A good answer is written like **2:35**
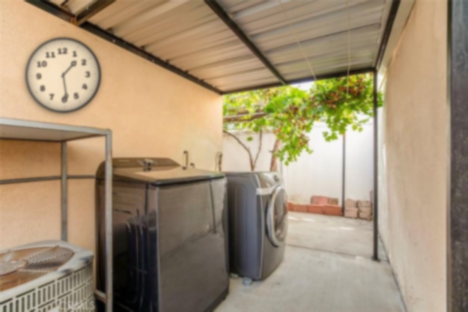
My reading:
**1:29**
